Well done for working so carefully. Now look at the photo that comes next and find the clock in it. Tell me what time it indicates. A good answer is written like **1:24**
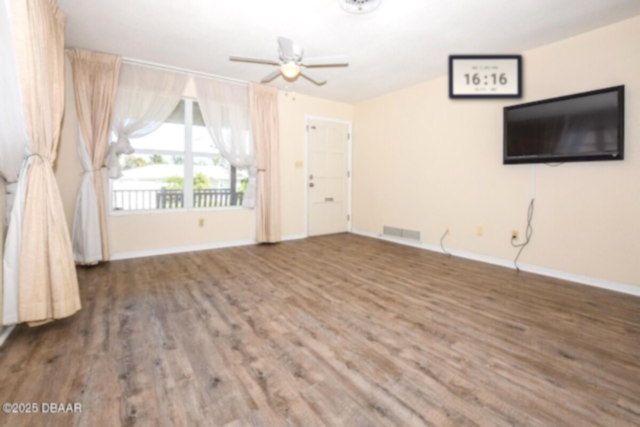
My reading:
**16:16**
